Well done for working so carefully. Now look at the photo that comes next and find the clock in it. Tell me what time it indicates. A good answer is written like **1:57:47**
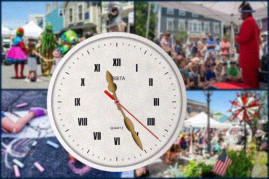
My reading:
**11:25:22**
